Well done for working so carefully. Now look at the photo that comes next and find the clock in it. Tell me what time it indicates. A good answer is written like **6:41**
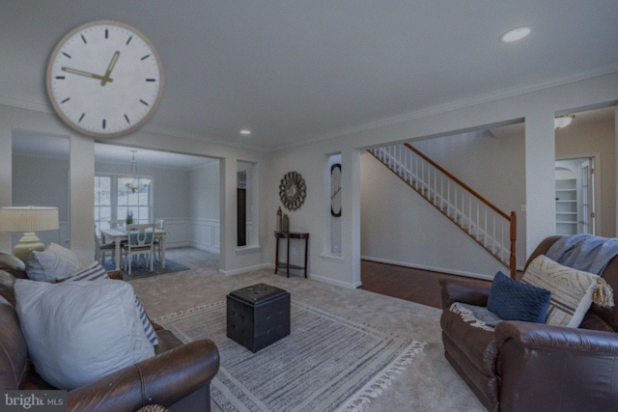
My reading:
**12:47**
